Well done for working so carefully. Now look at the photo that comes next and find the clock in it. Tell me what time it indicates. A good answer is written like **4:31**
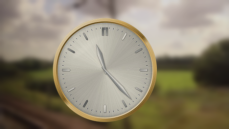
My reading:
**11:23**
